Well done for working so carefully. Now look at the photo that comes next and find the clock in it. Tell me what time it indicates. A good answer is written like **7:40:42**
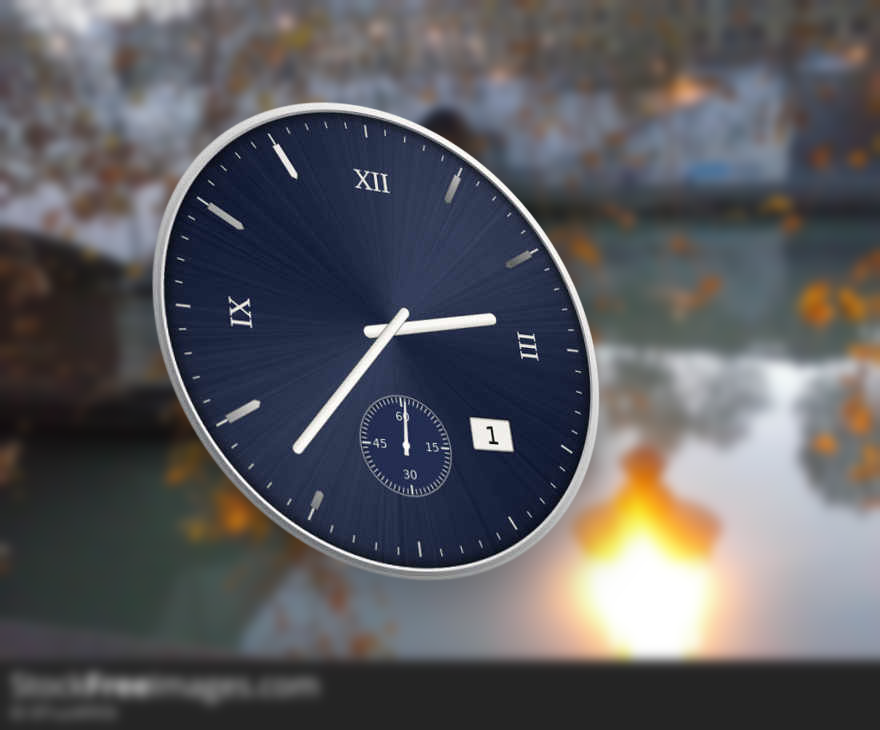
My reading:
**2:37:01**
